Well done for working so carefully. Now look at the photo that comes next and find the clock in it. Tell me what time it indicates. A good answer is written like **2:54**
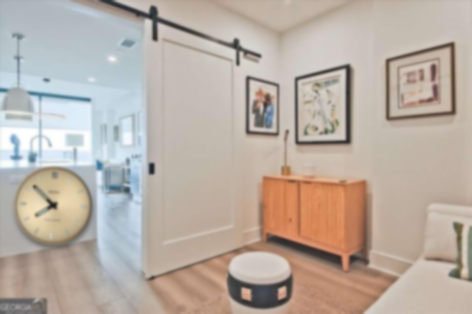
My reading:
**7:52**
